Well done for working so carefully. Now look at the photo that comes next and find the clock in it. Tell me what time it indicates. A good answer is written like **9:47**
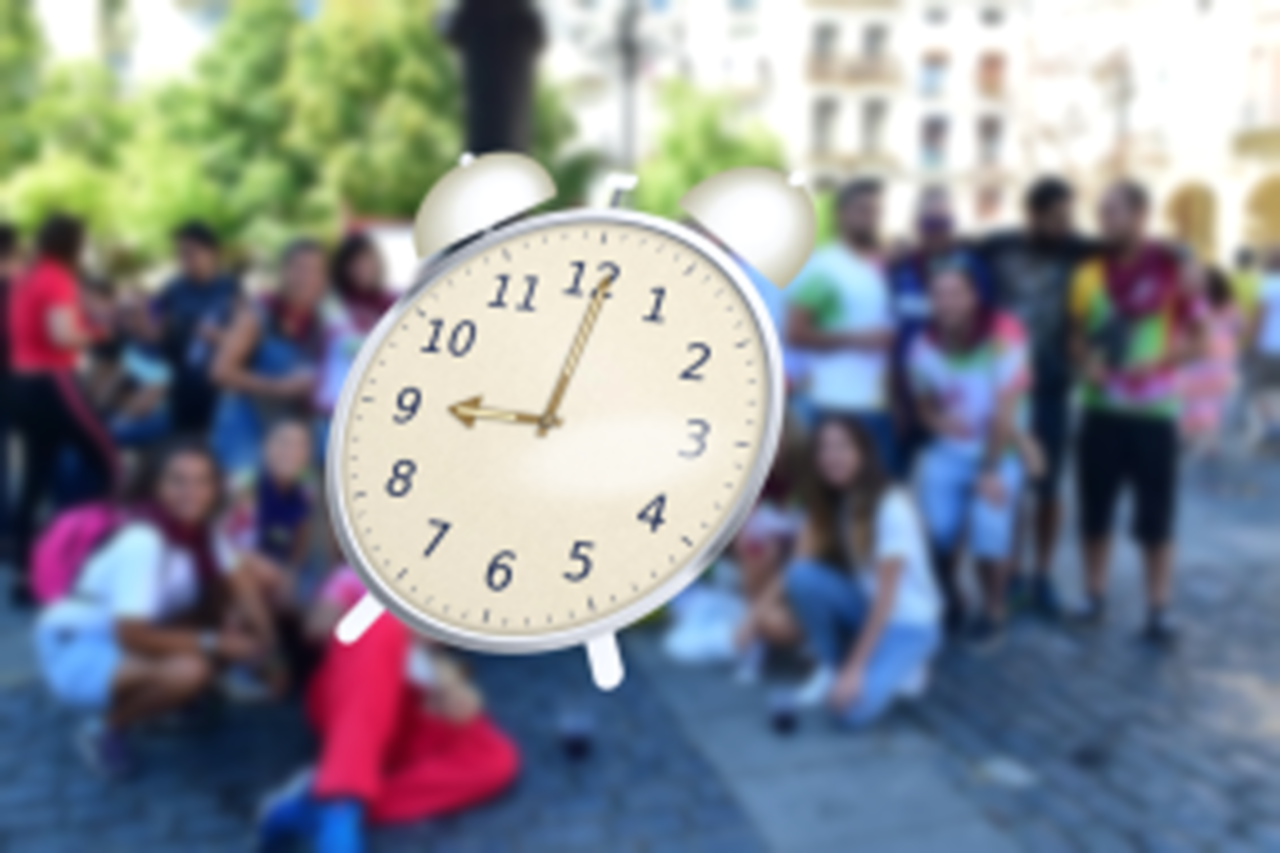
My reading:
**9:01**
